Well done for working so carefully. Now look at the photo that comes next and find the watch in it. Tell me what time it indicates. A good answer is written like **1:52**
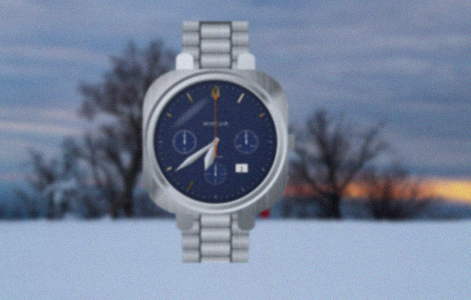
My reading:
**6:39**
